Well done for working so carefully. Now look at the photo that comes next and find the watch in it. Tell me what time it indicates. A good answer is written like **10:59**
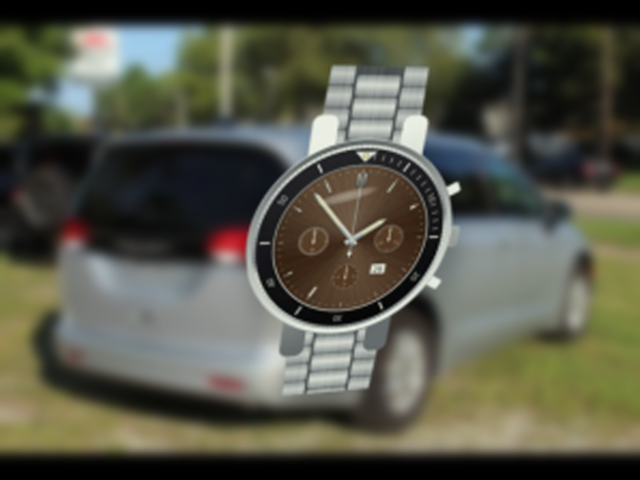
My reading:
**1:53**
